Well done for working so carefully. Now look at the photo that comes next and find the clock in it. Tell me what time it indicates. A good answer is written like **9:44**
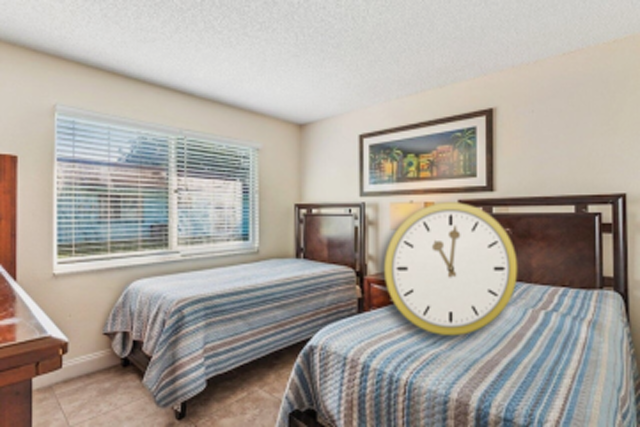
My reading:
**11:01**
